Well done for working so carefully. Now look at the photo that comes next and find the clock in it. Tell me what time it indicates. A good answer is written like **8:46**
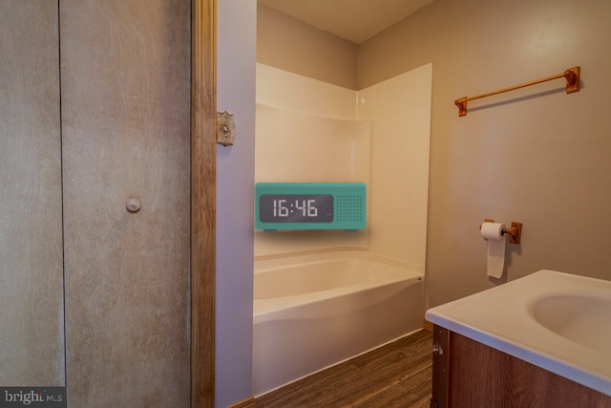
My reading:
**16:46**
